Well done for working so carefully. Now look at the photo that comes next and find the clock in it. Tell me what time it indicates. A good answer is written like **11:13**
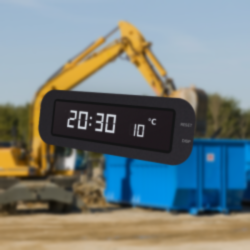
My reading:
**20:30**
